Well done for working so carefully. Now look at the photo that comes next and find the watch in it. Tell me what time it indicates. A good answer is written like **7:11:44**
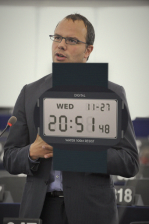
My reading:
**20:51:48**
